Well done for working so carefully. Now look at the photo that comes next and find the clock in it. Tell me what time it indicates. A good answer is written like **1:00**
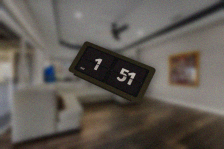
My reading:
**1:51**
